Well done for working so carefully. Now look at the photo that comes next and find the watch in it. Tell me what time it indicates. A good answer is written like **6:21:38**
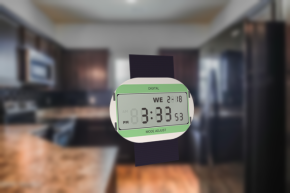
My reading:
**3:33:53**
